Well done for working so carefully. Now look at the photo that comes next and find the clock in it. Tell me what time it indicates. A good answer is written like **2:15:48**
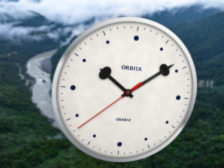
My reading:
**10:08:38**
